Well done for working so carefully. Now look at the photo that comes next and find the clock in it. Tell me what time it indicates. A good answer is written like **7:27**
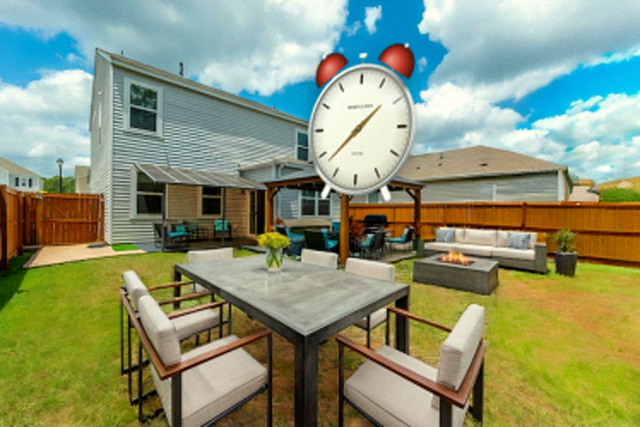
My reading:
**1:38**
